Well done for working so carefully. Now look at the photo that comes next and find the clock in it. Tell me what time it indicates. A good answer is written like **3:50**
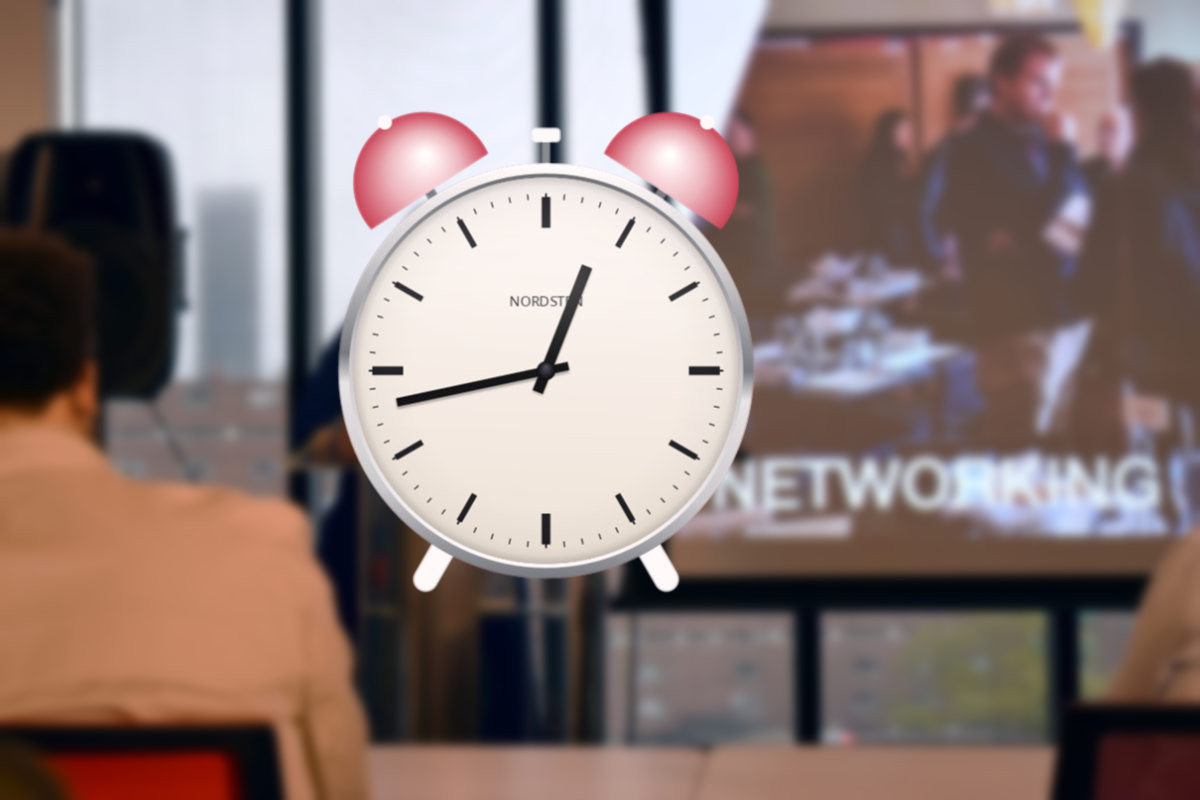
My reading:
**12:43**
